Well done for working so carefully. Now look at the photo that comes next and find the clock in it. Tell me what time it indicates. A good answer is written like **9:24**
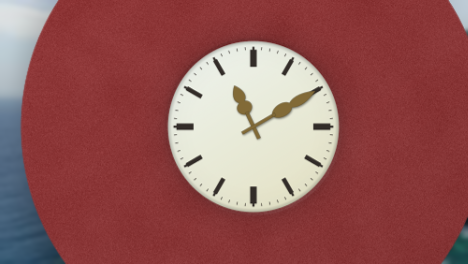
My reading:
**11:10**
